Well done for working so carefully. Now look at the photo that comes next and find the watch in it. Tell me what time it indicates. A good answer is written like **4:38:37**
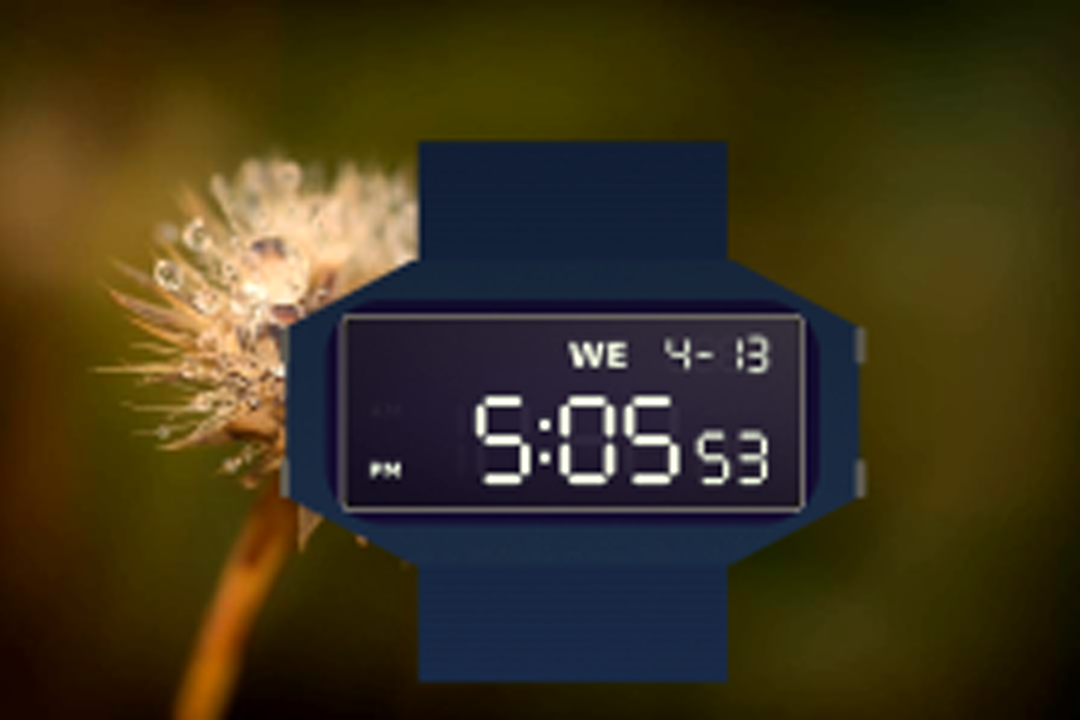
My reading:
**5:05:53**
